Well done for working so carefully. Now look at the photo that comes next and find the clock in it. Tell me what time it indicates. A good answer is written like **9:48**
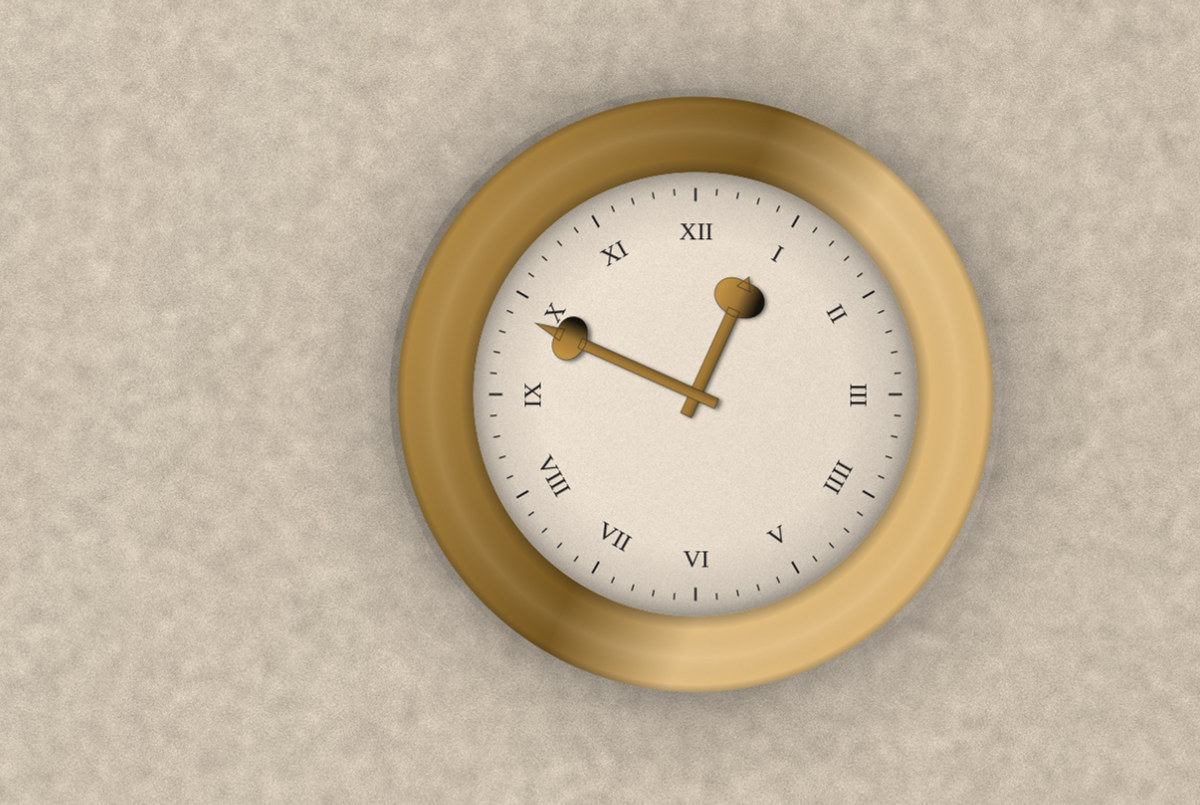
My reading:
**12:49**
